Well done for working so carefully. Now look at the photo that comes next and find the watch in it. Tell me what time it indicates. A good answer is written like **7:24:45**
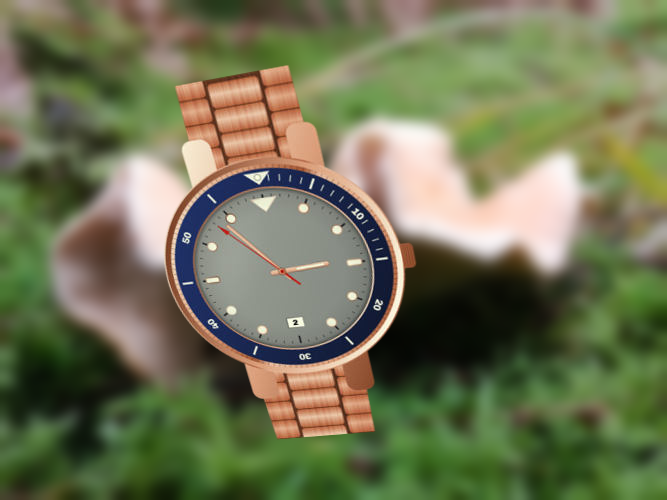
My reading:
**2:53:53**
